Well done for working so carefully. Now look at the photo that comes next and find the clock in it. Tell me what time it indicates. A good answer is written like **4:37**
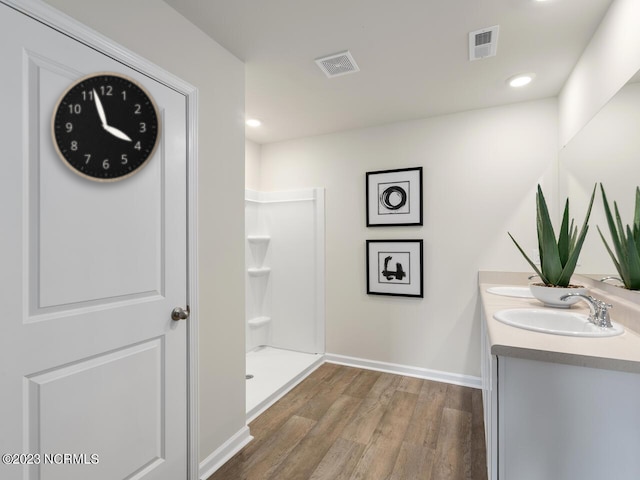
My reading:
**3:57**
